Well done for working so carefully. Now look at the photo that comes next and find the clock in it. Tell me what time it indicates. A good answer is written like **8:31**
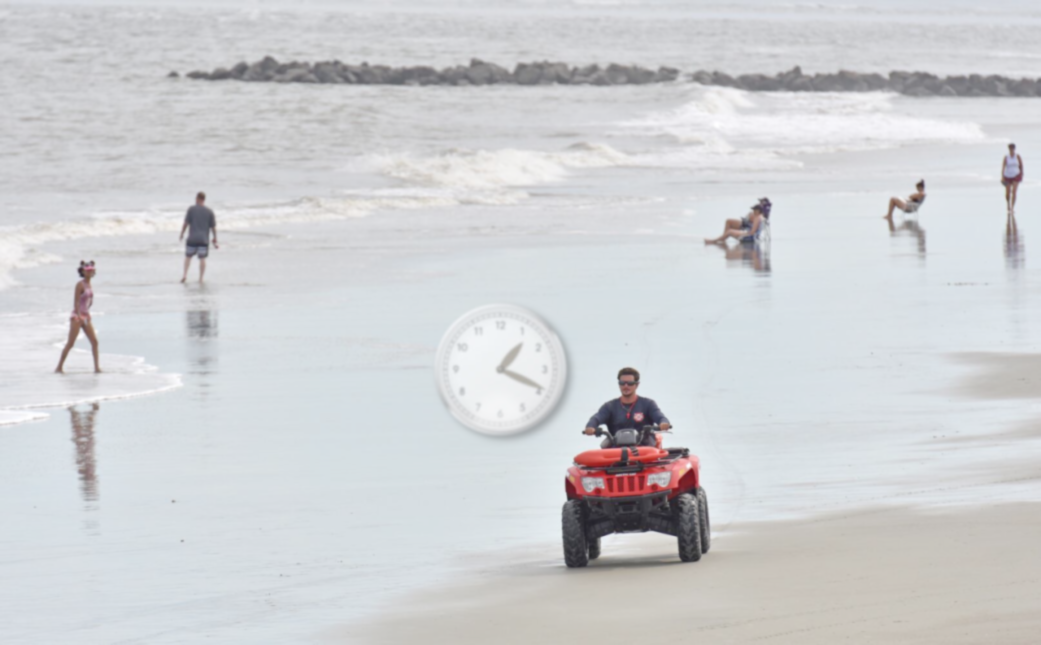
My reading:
**1:19**
